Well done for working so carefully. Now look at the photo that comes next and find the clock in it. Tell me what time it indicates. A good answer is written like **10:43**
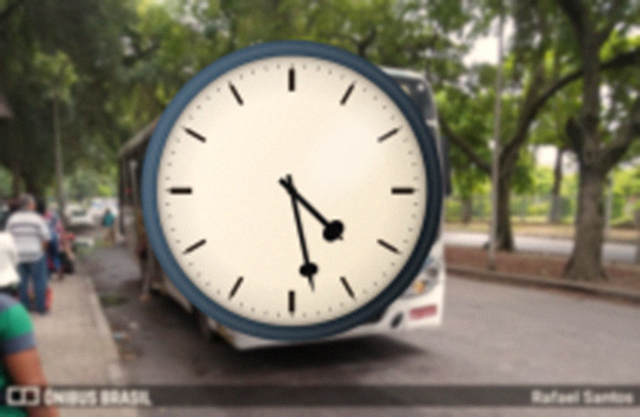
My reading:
**4:28**
